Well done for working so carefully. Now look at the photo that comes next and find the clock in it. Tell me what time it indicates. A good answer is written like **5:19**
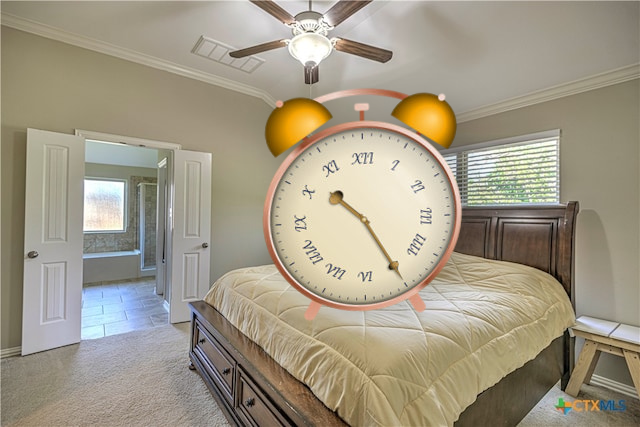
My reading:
**10:25**
